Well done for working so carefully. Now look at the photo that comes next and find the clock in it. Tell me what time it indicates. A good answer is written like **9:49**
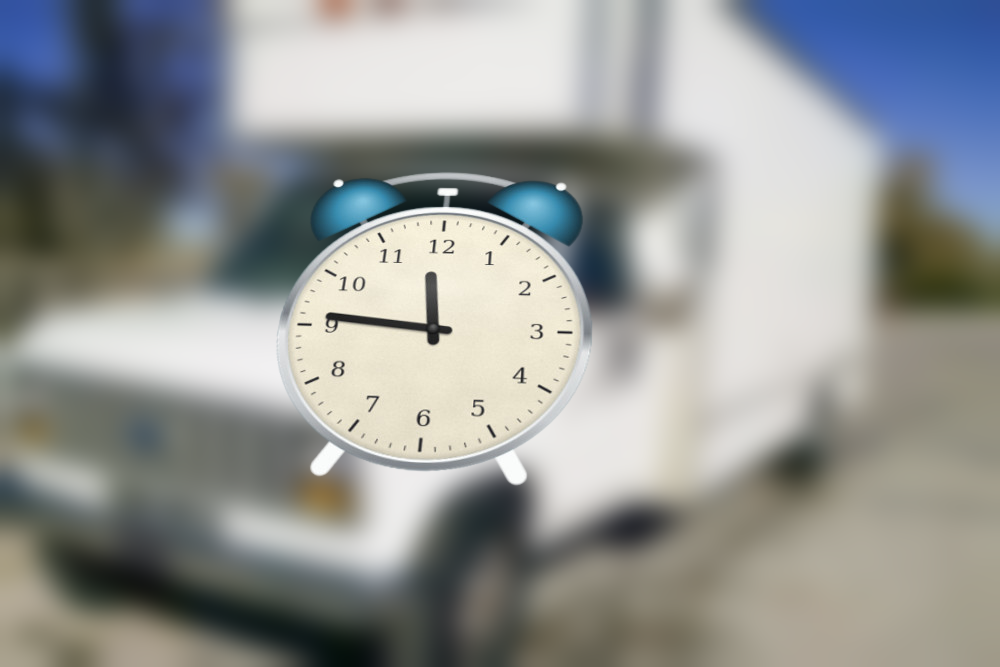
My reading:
**11:46**
